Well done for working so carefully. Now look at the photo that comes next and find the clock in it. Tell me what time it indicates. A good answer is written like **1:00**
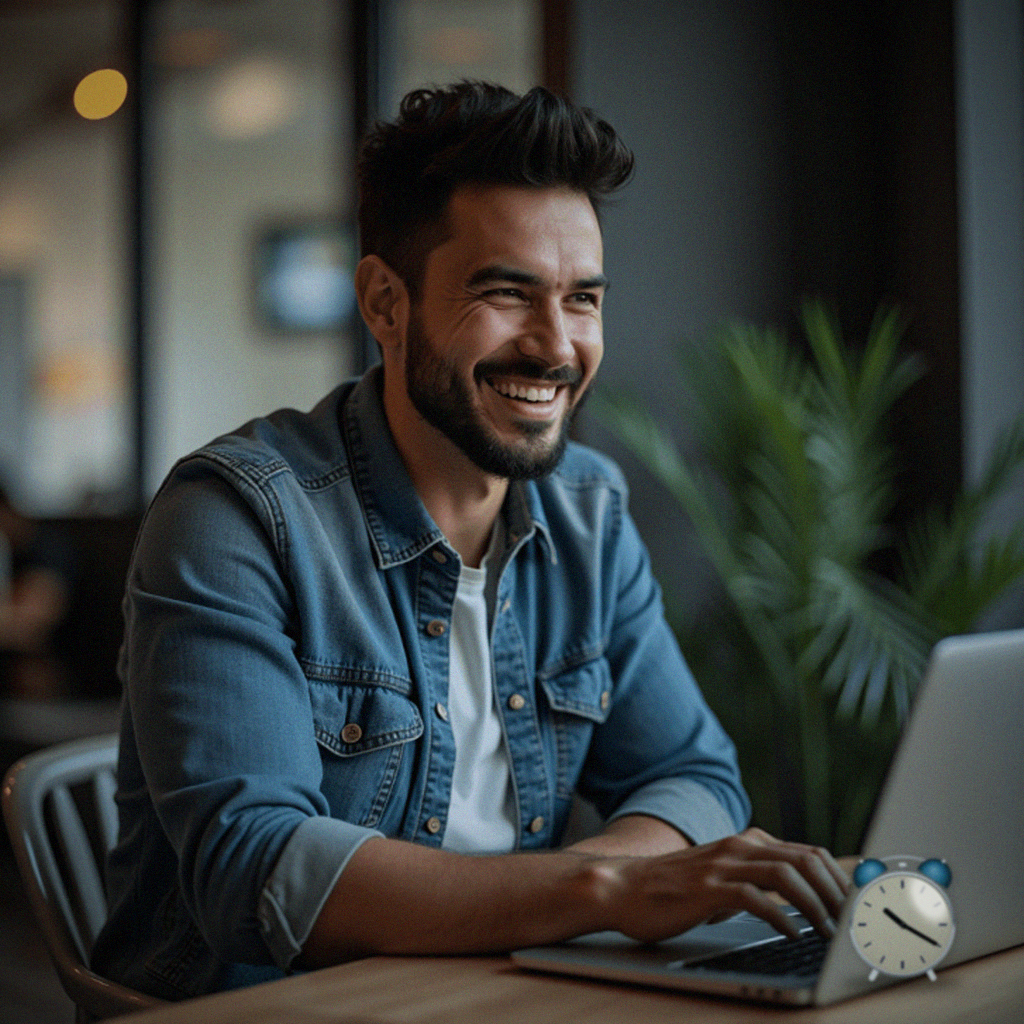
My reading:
**10:20**
